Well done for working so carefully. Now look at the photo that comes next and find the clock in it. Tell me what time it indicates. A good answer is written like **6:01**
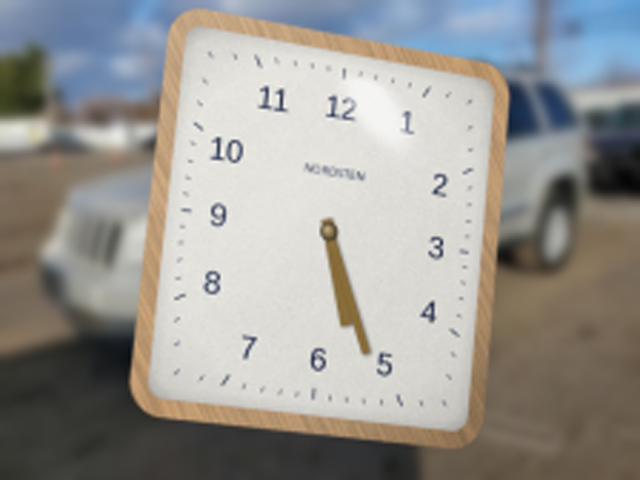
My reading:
**5:26**
